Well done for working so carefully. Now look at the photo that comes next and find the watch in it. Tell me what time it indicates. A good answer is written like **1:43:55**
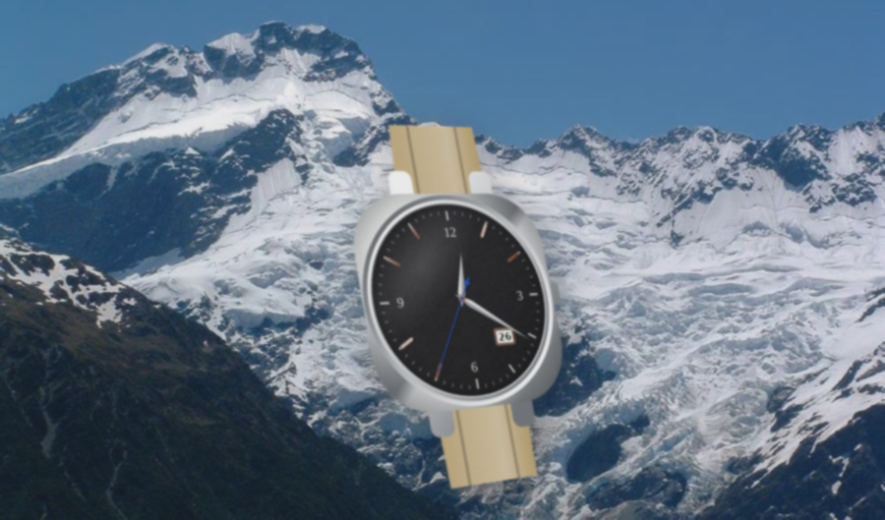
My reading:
**12:20:35**
